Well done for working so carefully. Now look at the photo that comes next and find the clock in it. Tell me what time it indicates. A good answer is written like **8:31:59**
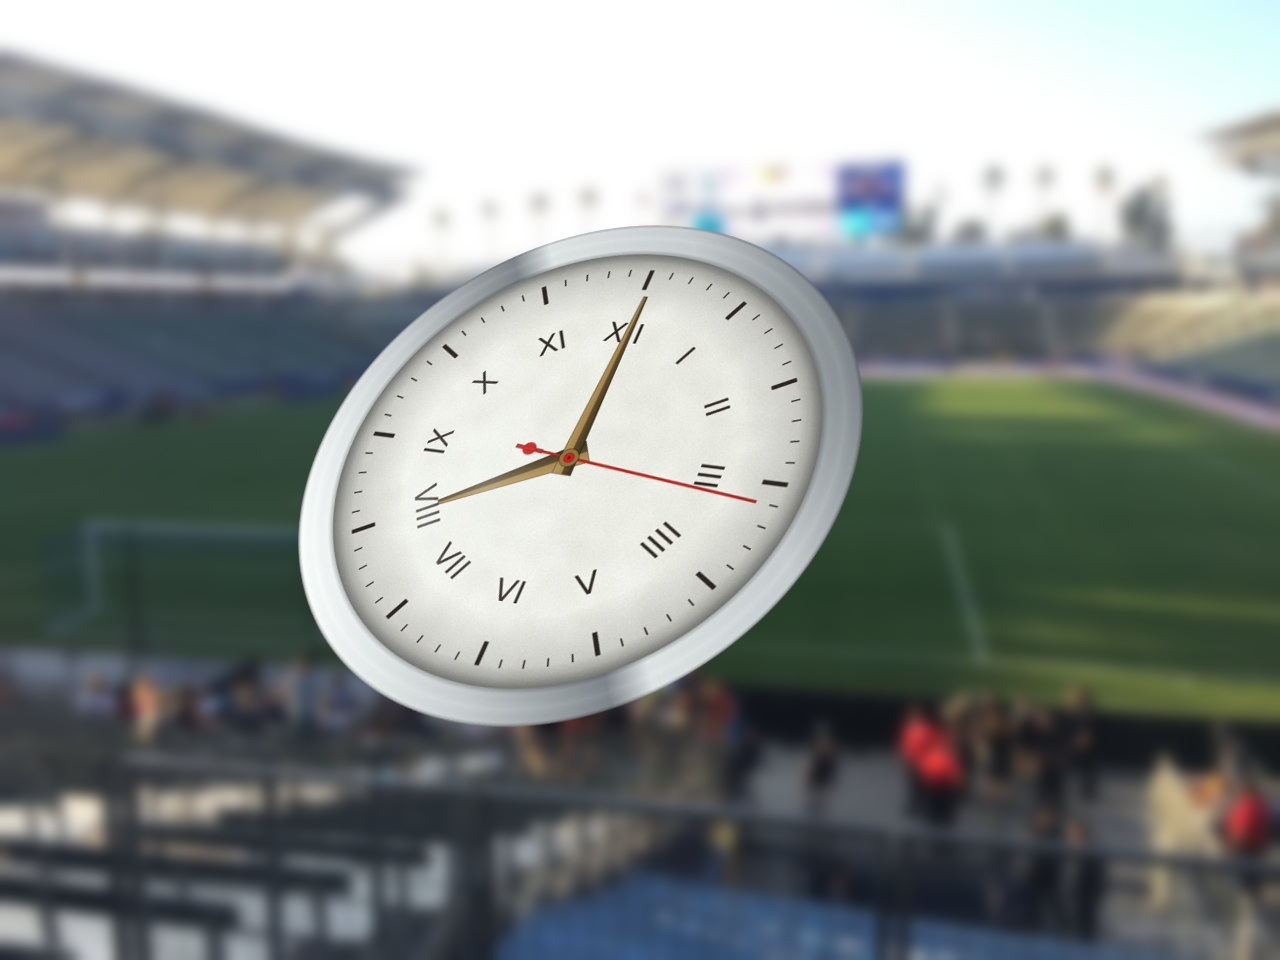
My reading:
**8:00:16**
